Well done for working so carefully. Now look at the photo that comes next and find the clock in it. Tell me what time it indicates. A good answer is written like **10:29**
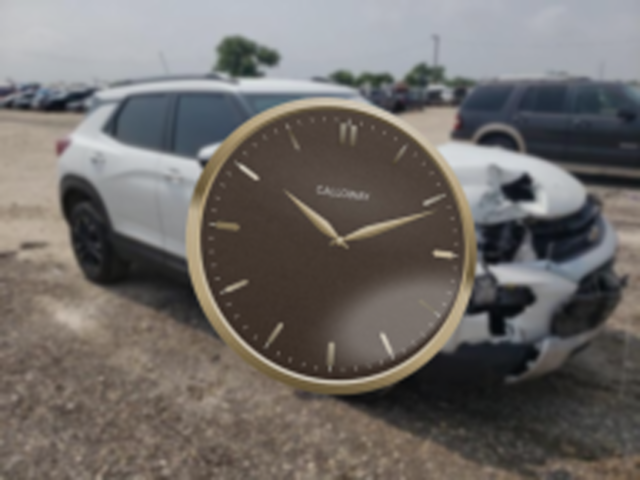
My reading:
**10:11**
